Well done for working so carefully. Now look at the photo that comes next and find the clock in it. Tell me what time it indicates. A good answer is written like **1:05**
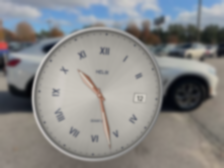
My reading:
**10:27**
